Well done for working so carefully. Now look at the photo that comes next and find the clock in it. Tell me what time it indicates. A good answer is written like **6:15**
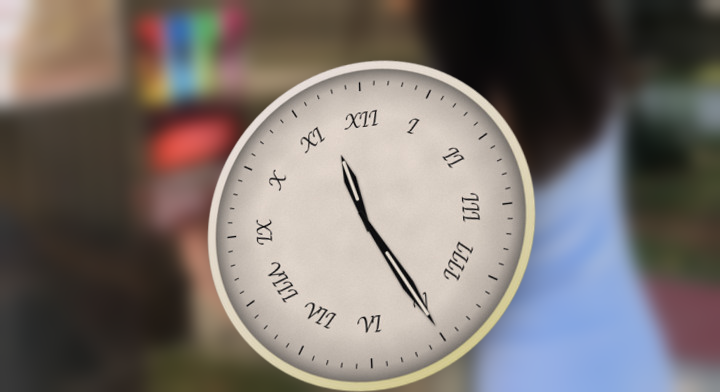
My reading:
**11:25**
